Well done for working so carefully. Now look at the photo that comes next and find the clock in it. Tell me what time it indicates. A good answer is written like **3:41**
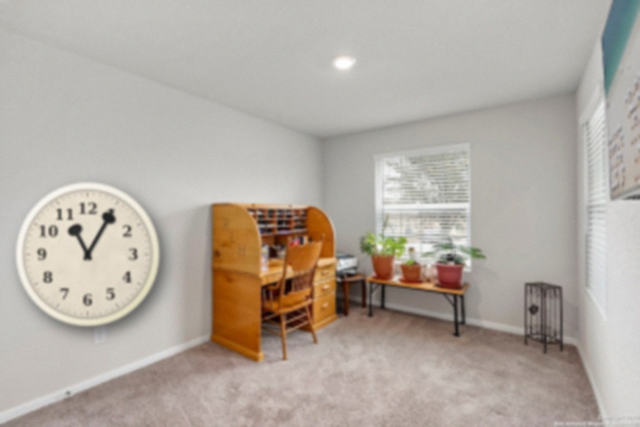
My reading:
**11:05**
